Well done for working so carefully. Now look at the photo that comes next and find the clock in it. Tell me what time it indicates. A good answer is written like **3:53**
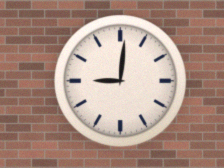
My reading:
**9:01**
